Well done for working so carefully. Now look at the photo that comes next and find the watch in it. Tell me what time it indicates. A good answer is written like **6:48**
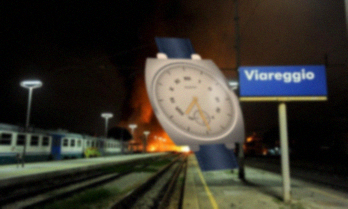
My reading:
**7:29**
